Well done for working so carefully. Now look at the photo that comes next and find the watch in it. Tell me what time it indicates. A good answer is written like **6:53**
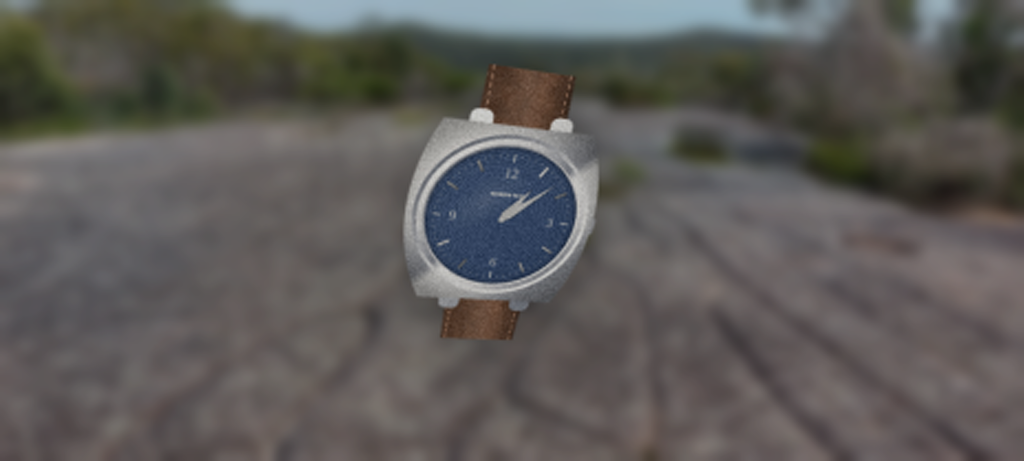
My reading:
**1:08**
